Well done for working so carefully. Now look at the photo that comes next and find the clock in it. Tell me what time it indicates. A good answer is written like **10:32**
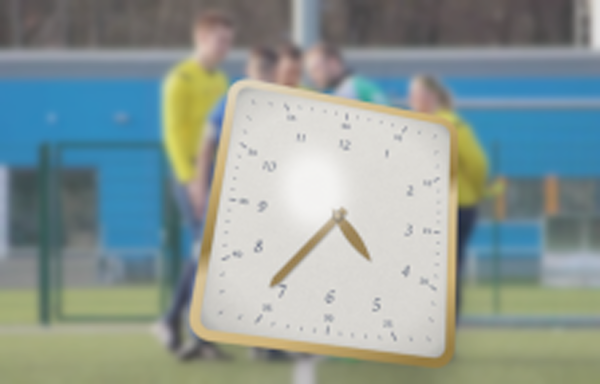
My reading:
**4:36**
